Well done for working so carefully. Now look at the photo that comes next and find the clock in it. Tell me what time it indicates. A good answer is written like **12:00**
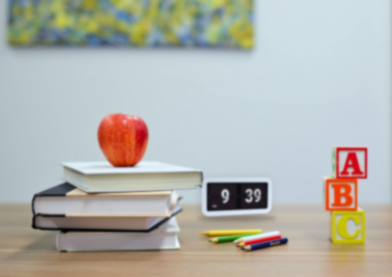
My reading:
**9:39**
